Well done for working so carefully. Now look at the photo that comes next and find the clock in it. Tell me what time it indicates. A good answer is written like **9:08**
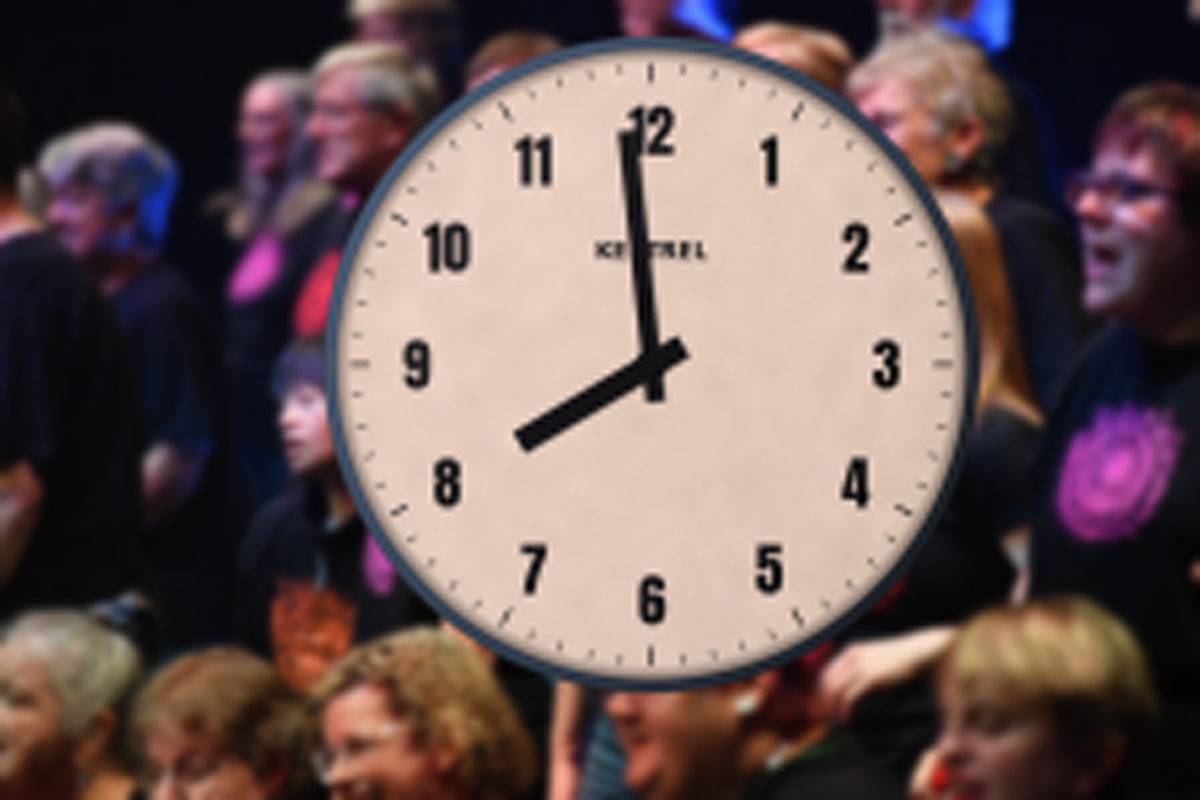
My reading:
**7:59**
